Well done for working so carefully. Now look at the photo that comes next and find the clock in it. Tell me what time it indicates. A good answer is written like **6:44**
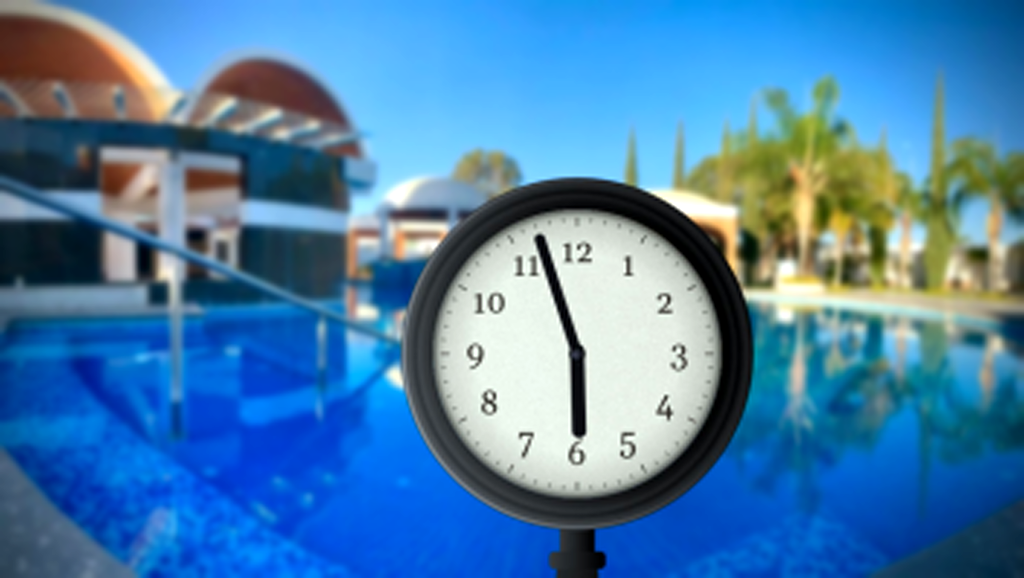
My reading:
**5:57**
